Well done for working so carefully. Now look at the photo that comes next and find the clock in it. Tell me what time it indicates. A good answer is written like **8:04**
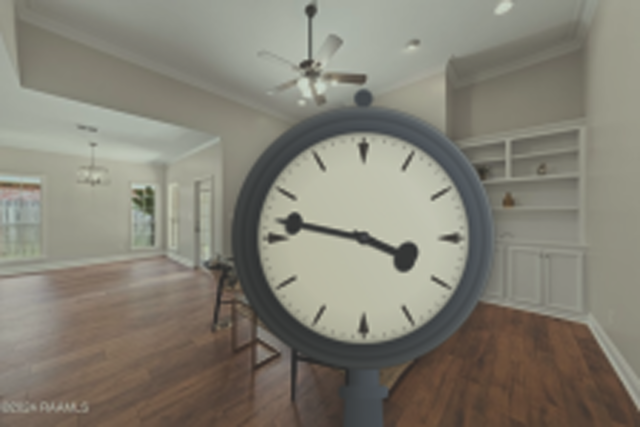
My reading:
**3:47**
